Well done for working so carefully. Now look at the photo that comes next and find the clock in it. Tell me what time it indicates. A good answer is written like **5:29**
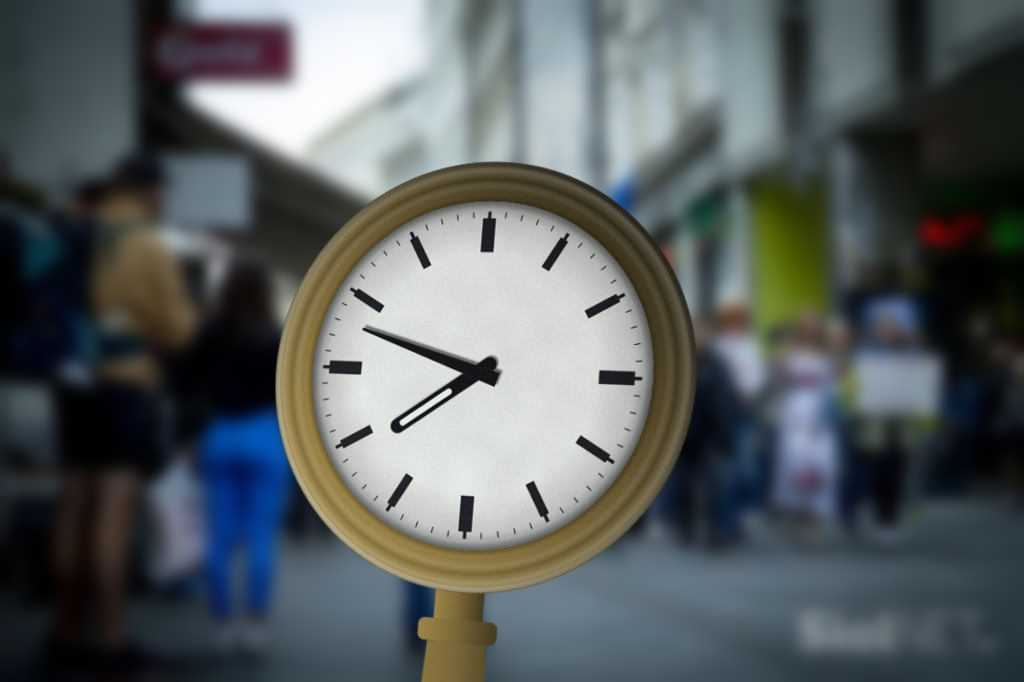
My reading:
**7:48**
